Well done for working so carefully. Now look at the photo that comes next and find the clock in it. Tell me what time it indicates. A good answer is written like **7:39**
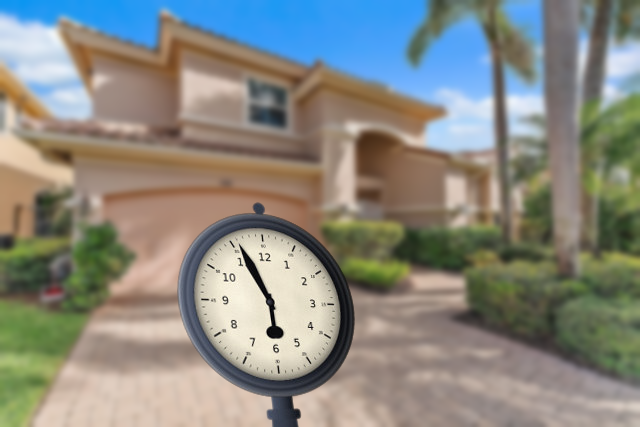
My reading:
**5:56**
